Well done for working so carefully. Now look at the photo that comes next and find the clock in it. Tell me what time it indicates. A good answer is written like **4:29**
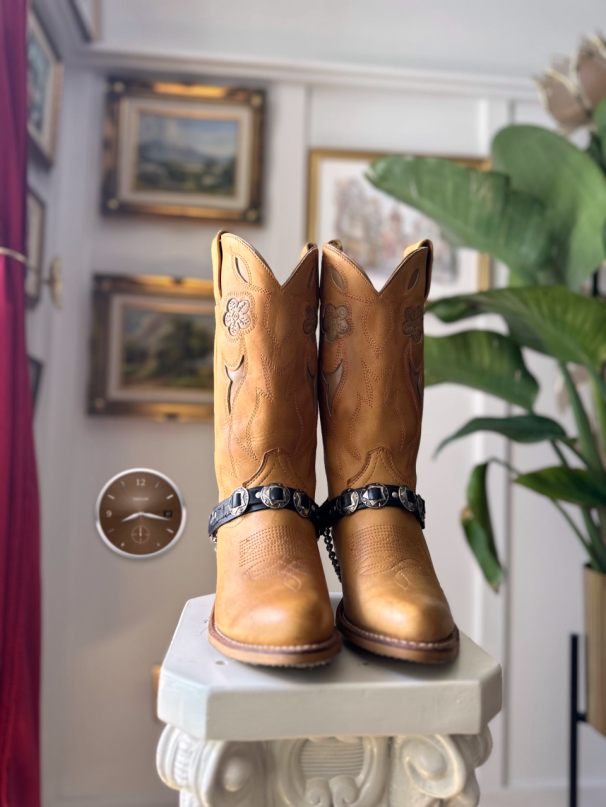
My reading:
**8:17**
